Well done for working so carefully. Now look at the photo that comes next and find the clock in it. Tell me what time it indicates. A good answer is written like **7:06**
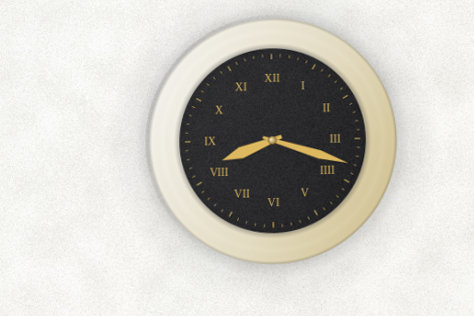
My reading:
**8:18**
